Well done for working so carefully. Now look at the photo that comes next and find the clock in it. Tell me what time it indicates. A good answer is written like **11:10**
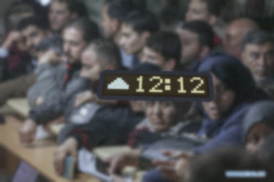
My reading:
**12:12**
